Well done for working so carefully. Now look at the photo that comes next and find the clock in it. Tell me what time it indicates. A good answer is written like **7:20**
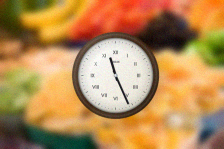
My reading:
**11:26**
